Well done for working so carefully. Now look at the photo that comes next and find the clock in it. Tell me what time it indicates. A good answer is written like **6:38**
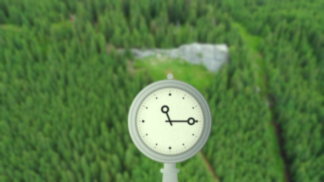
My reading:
**11:15**
